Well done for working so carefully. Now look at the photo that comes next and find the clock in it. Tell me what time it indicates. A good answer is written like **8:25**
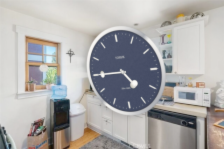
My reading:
**4:45**
